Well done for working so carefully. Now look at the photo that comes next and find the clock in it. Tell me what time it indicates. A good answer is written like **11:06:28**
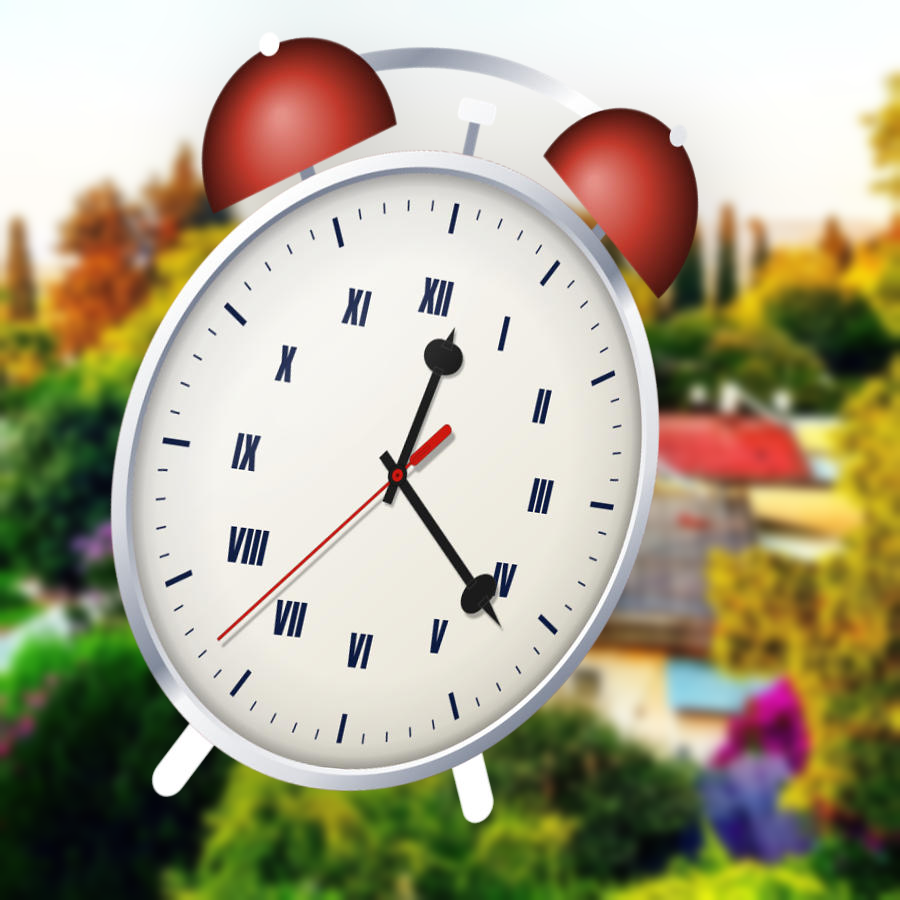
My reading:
**12:21:37**
